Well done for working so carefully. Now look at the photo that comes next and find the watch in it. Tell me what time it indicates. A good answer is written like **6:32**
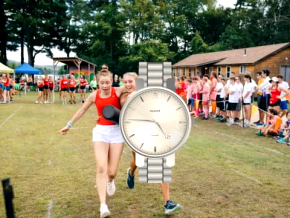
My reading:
**4:46**
